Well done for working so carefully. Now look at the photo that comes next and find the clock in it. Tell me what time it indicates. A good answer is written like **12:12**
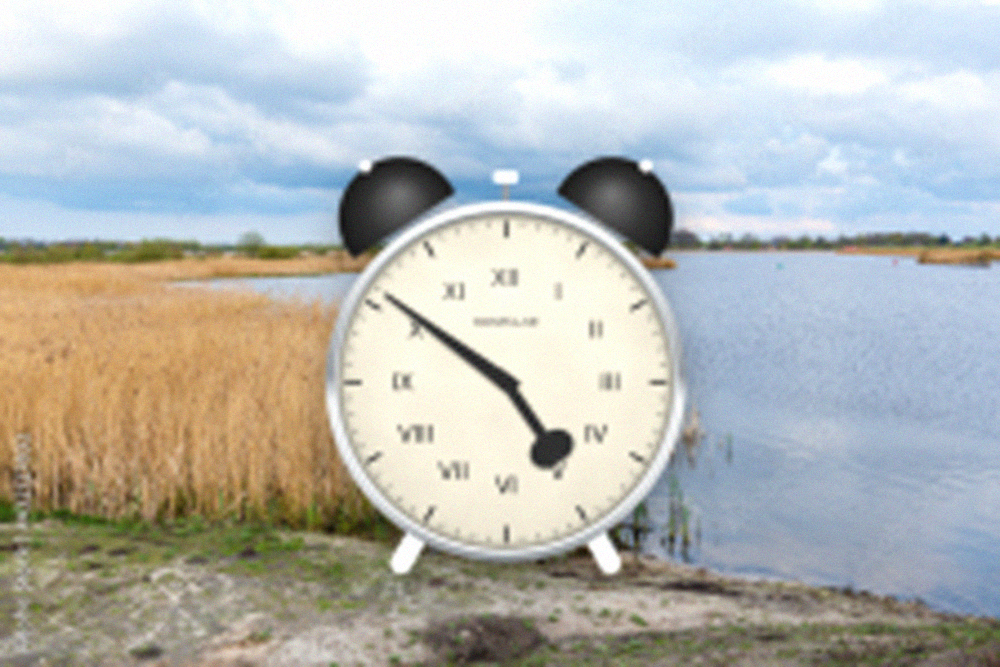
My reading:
**4:51**
